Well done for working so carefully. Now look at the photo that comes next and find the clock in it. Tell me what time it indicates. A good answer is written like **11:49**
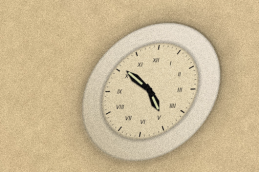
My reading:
**4:51**
